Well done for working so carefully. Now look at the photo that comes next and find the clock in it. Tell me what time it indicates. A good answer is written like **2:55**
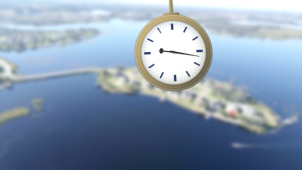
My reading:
**9:17**
